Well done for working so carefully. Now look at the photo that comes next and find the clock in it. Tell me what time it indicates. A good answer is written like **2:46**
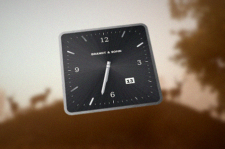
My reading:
**6:33**
